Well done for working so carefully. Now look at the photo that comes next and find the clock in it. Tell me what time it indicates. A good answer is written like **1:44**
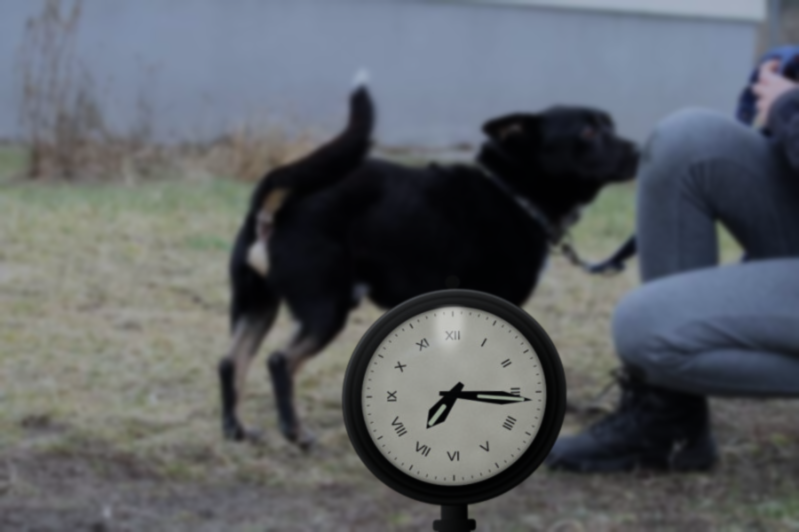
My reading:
**7:16**
